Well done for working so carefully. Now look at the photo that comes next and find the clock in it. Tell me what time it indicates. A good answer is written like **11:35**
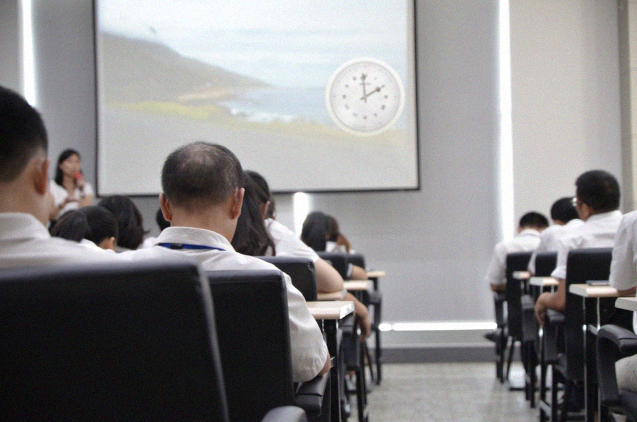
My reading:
**1:59**
